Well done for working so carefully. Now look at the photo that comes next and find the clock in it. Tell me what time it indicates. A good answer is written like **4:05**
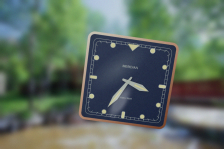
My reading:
**3:35**
